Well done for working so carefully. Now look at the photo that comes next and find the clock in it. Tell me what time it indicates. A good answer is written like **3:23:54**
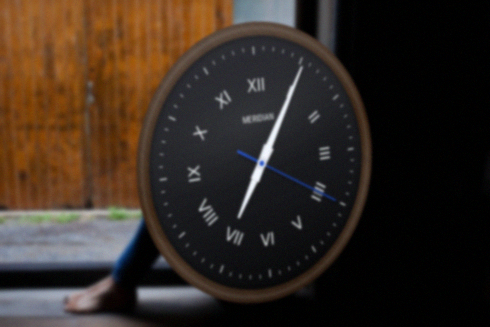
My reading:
**7:05:20**
